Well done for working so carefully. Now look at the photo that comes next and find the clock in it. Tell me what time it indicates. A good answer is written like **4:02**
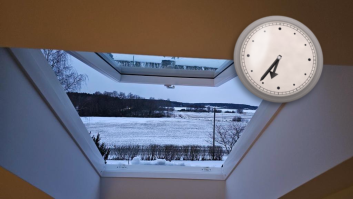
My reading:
**6:36**
